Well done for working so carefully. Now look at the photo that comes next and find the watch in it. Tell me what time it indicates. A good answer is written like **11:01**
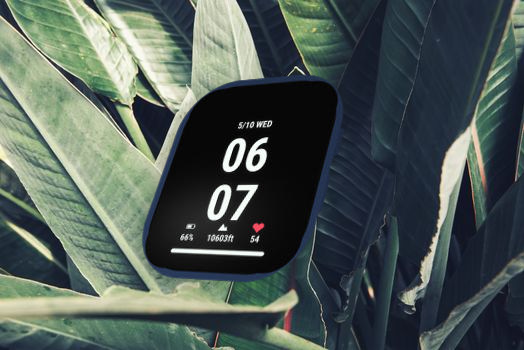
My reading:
**6:07**
